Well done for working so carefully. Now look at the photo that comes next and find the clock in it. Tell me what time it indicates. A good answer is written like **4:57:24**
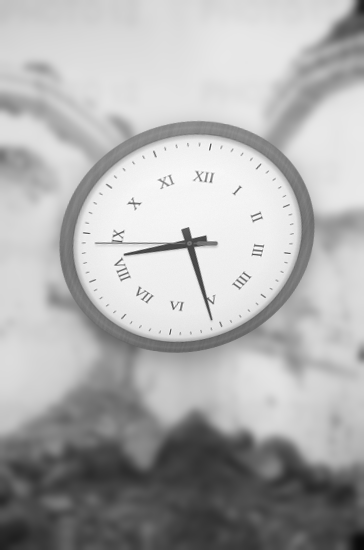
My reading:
**8:25:44**
